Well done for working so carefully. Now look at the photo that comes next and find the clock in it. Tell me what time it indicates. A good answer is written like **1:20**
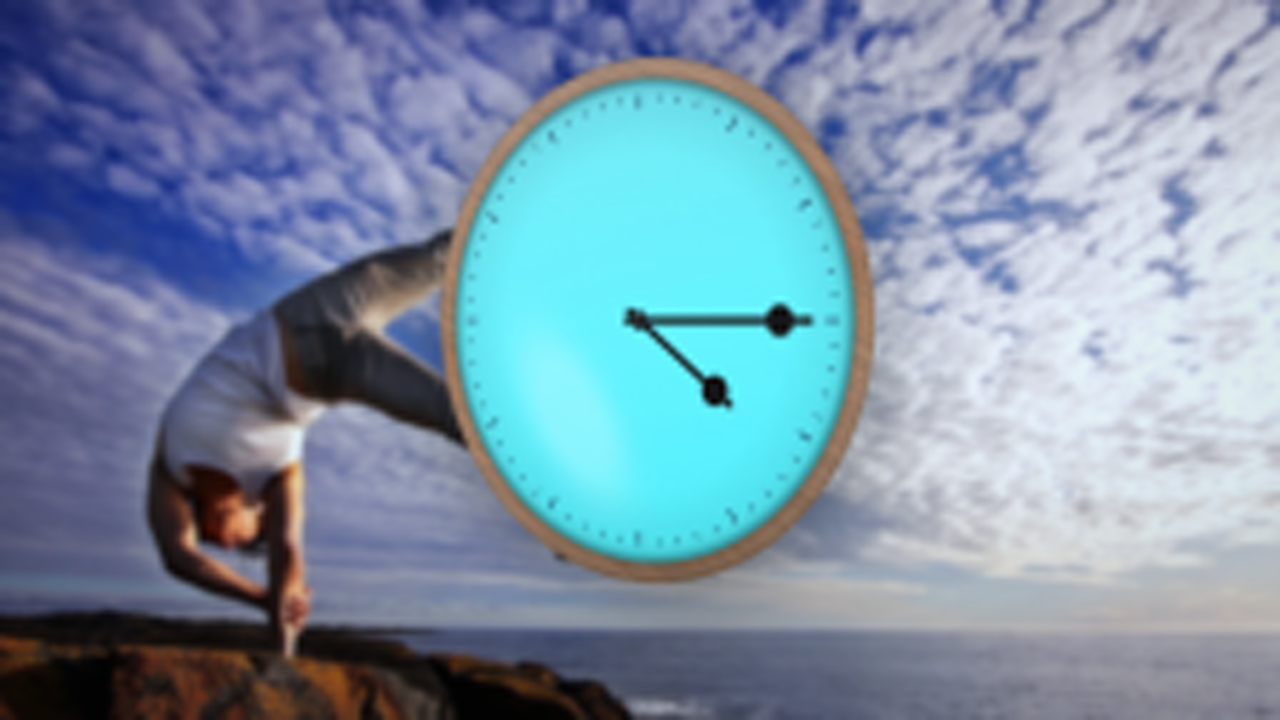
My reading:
**4:15**
